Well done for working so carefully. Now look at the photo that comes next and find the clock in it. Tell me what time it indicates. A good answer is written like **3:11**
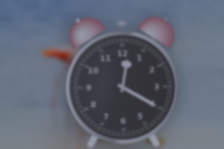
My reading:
**12:20**
